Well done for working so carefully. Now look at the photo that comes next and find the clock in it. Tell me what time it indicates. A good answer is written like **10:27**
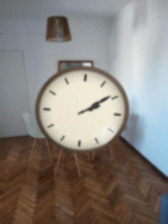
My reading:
**2:09**
